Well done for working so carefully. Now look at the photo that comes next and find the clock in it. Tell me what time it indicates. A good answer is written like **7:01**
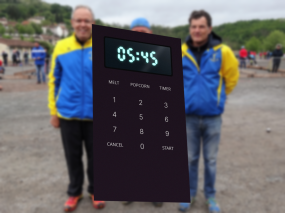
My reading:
**5:45**
